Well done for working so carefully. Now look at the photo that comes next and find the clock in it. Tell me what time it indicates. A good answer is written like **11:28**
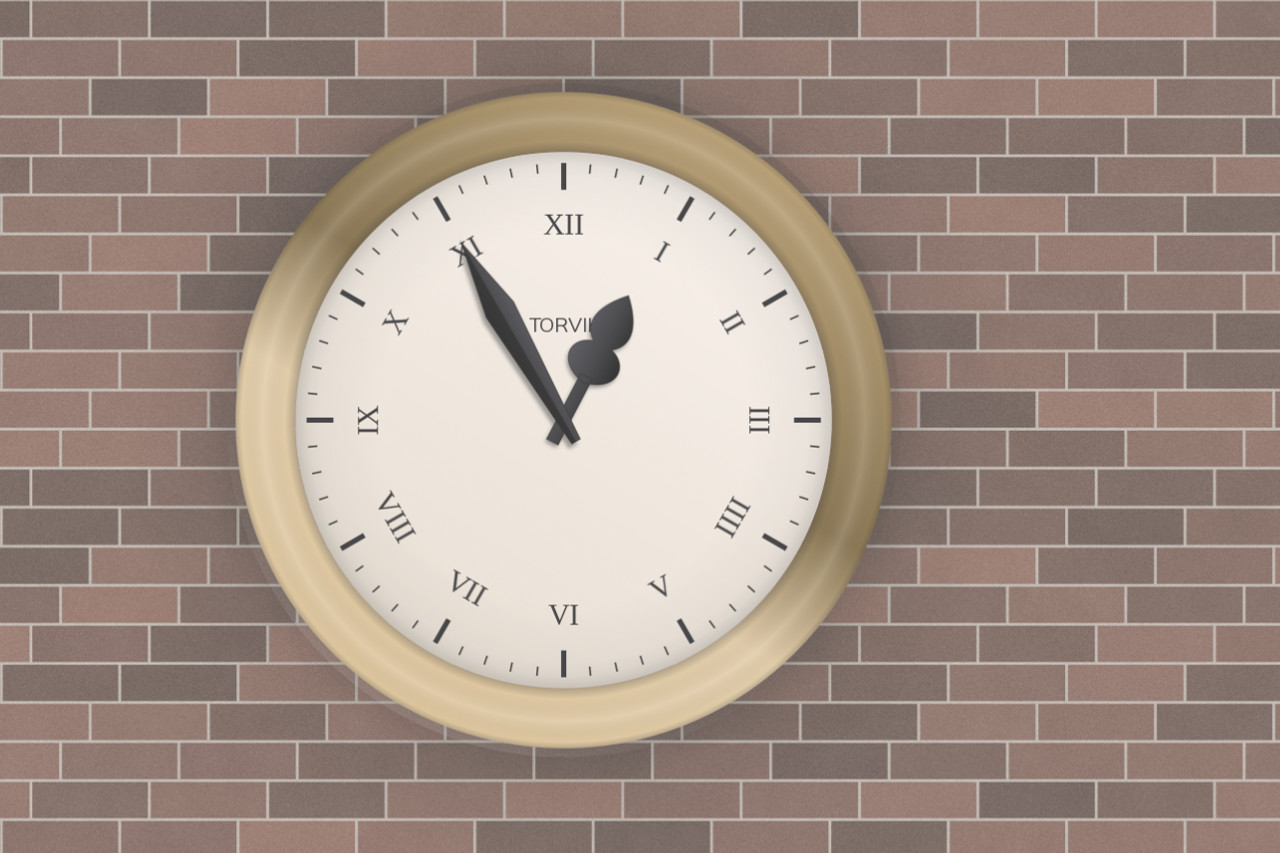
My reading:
**12:55**
